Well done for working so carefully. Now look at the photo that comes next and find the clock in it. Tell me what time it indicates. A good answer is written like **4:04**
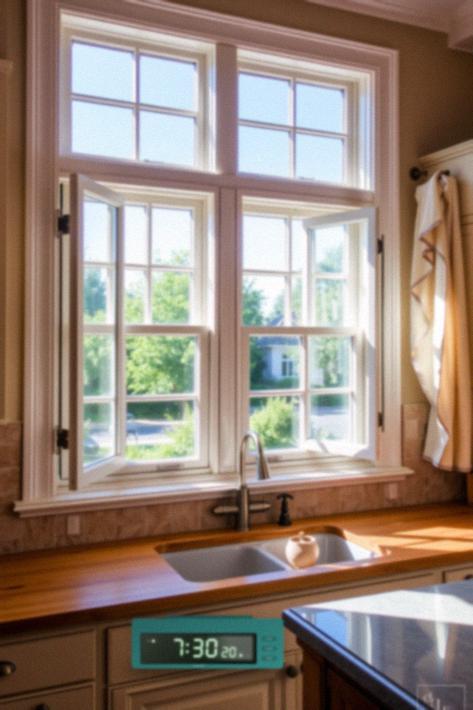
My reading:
**7:30**
